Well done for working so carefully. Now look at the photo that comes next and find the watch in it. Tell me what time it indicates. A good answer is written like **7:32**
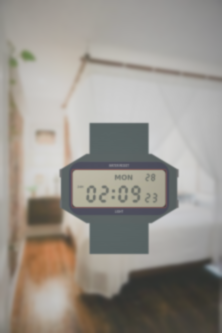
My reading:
**2:09**
